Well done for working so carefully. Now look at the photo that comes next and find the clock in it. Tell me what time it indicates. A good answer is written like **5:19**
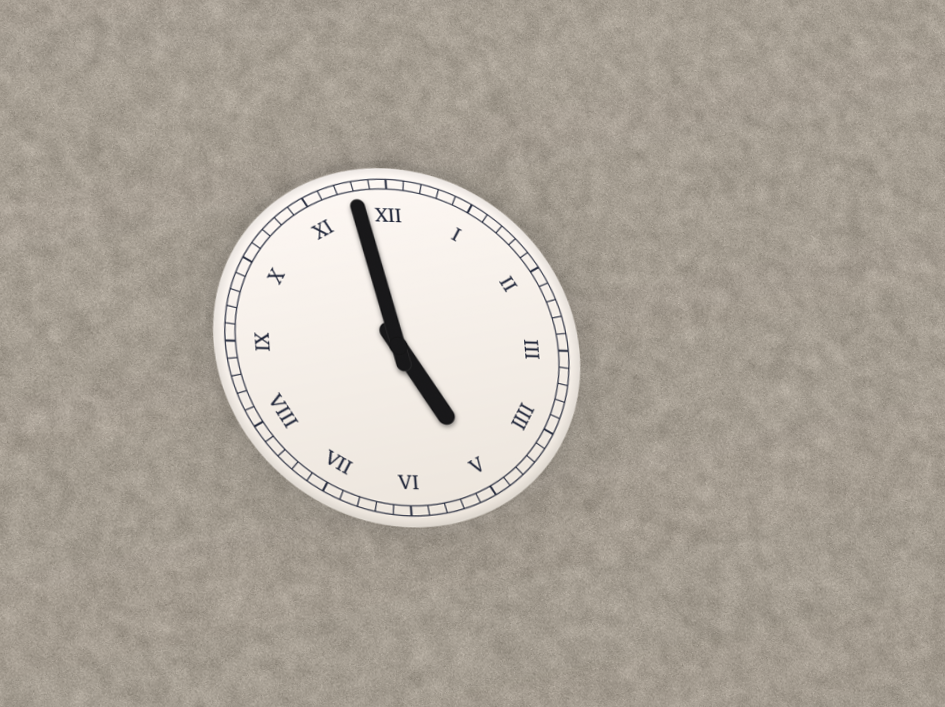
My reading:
**4:58**
